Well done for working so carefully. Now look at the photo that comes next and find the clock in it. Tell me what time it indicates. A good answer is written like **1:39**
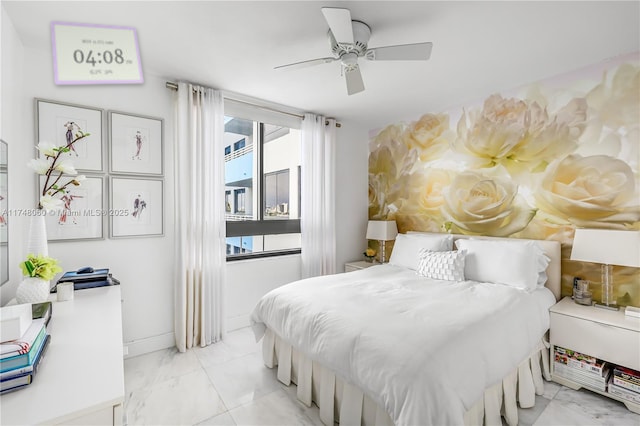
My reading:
**4:08**
